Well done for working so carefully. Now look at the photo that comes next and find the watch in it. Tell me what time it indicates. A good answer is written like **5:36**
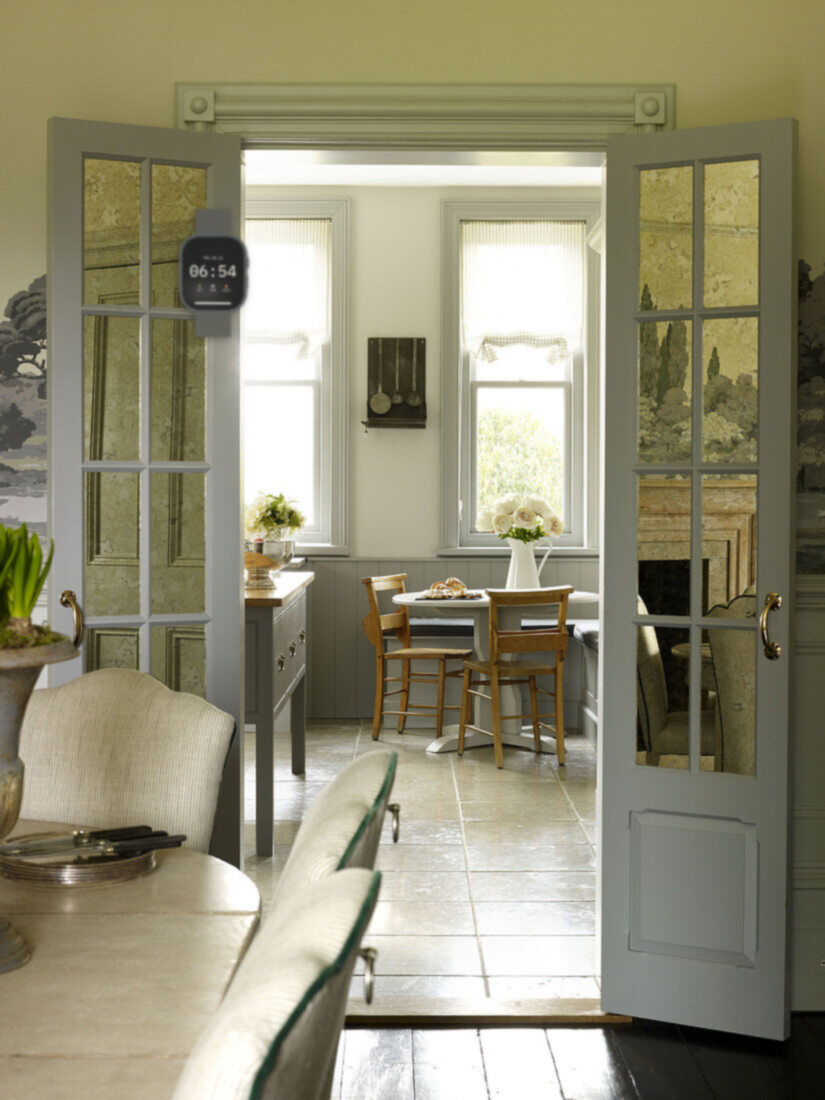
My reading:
**6:54**
